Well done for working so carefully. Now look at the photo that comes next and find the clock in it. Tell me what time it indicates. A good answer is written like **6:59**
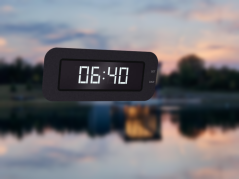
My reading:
**6:40**
